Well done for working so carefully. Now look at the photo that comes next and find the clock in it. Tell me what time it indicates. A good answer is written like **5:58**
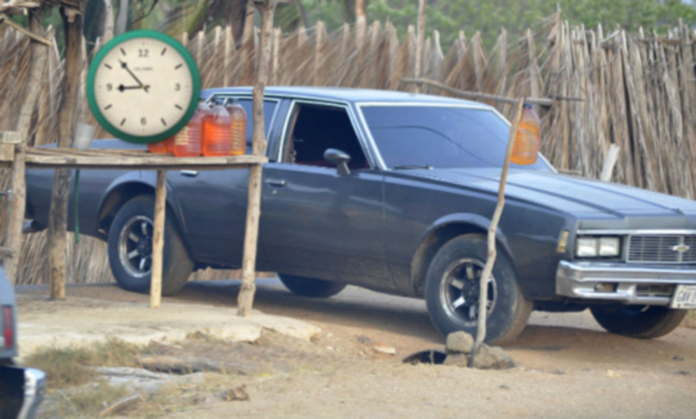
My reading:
**8:53**
